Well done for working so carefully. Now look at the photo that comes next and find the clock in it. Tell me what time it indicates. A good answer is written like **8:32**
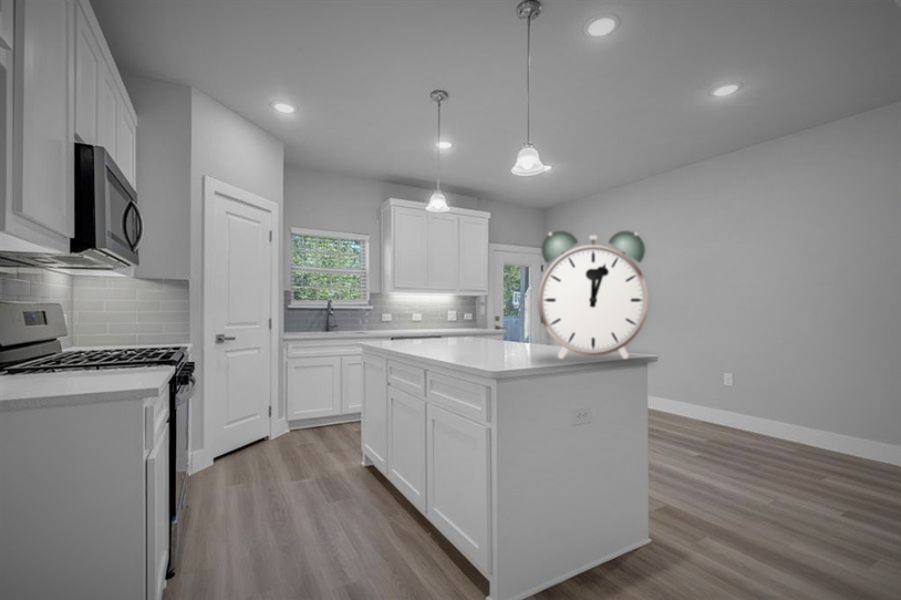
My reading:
**12:03**
